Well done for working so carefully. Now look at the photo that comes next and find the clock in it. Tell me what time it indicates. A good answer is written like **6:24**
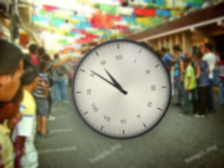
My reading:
**10:51**
